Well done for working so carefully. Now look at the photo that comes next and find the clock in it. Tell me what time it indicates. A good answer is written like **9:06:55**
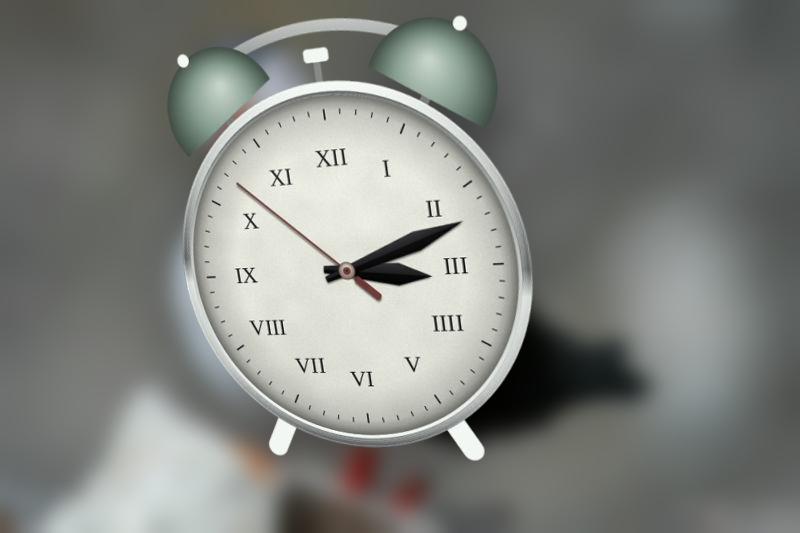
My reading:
**3:11:52**
